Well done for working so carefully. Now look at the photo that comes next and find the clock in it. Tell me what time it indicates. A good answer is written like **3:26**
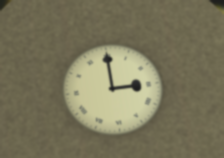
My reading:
**3:00**
